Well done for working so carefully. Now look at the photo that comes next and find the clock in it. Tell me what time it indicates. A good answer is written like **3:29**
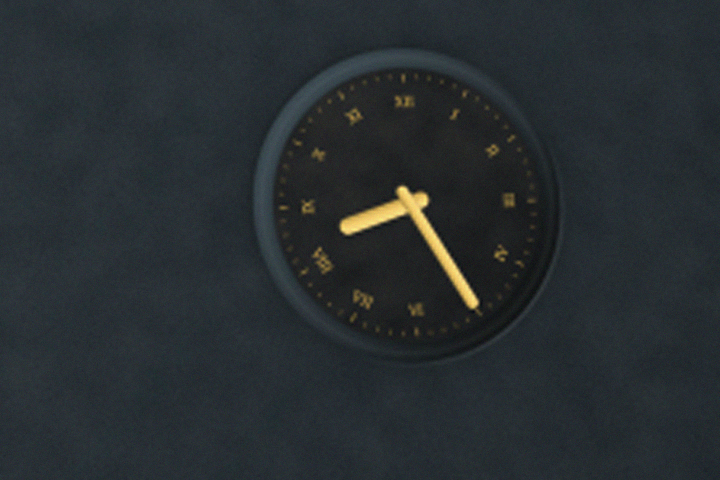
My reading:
**8:25**
